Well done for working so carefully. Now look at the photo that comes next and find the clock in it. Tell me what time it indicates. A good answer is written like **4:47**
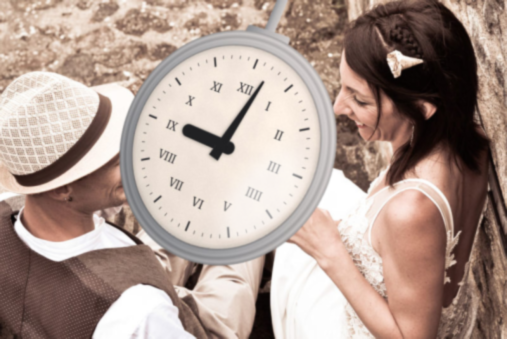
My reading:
**9:02**
